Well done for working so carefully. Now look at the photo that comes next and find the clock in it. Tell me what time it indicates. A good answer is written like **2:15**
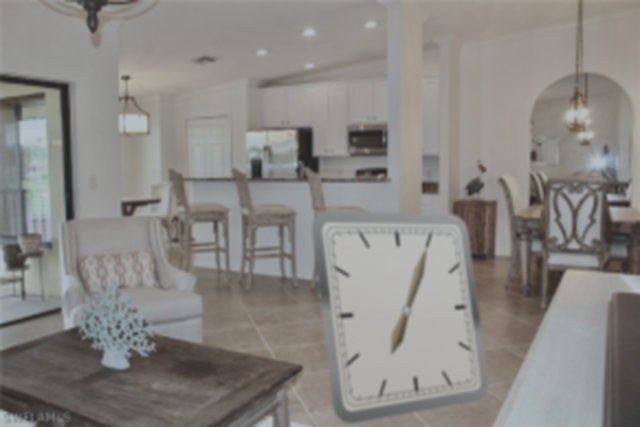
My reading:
**7:05**
